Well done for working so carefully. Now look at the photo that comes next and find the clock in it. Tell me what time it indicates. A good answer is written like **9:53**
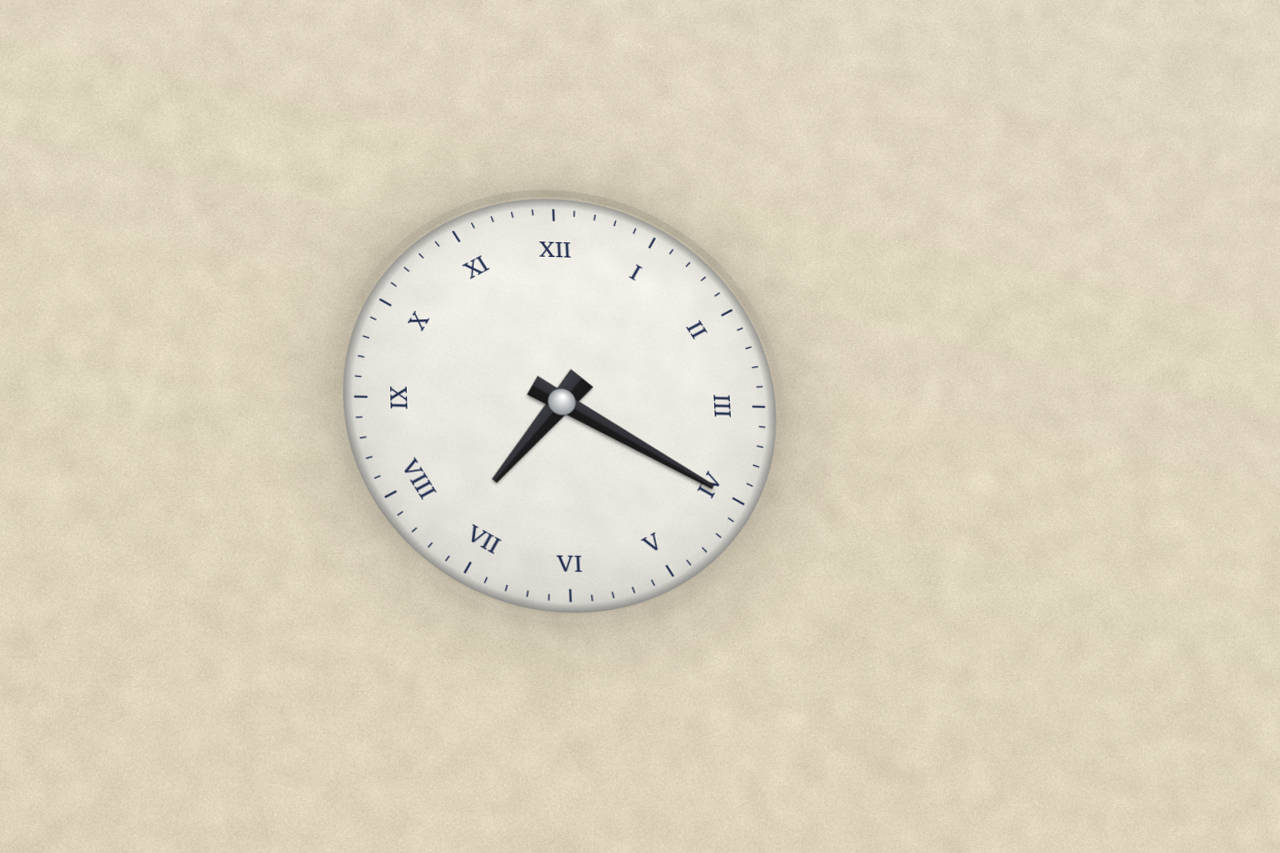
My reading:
**7:20**
